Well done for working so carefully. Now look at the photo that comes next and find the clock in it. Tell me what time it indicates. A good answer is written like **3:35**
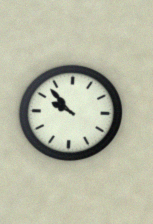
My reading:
**9:53**
